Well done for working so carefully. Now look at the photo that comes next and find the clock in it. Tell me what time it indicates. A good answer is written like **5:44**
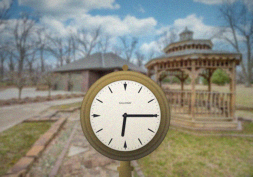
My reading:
**6:15**
